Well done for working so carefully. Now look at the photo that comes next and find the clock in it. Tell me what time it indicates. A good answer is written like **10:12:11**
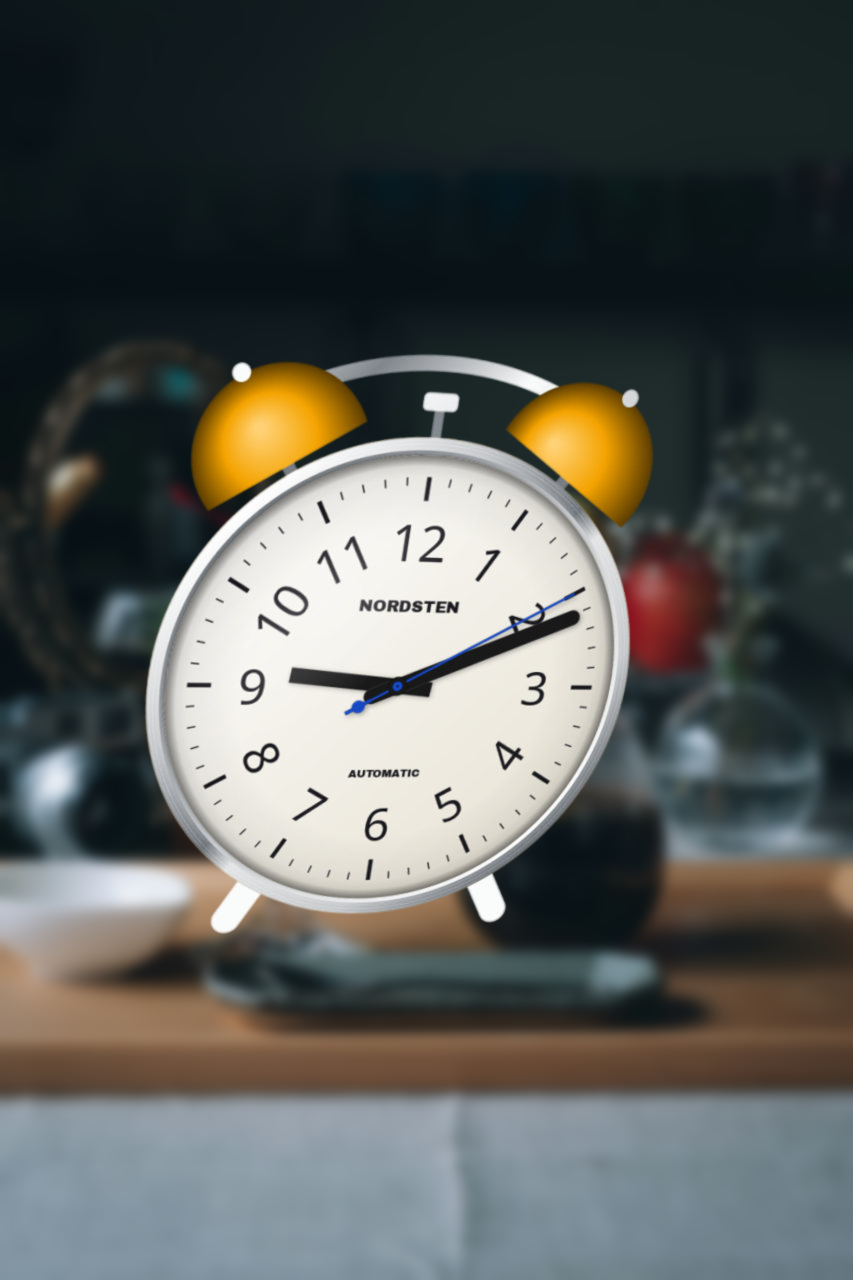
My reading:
**9:11:10**
